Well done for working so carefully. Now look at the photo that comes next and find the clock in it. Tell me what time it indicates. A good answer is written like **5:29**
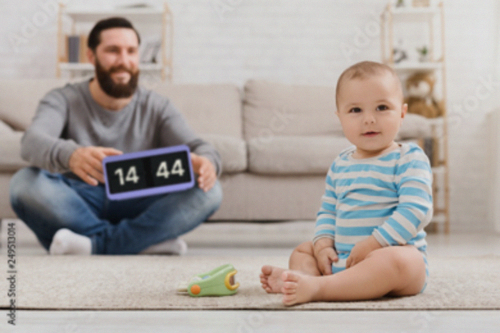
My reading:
**14:44**
